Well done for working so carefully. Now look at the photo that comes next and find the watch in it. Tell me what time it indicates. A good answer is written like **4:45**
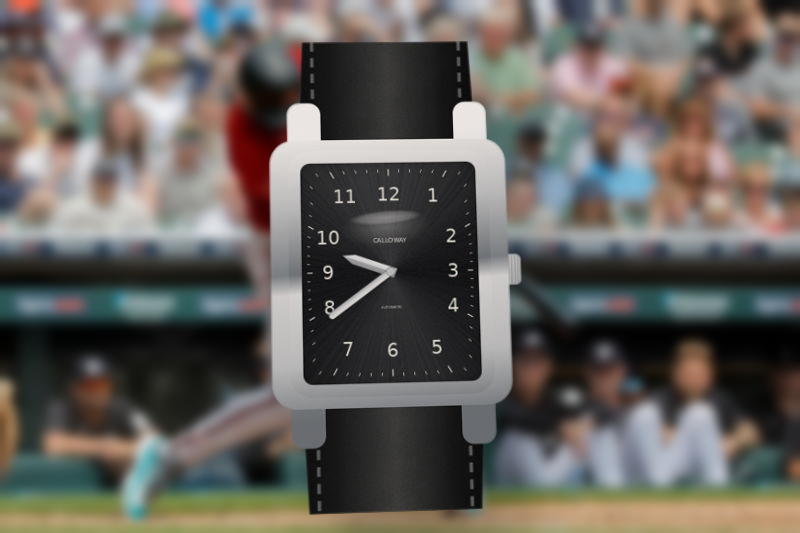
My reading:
**9:39**
